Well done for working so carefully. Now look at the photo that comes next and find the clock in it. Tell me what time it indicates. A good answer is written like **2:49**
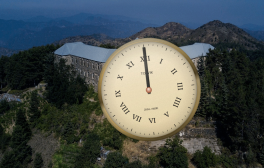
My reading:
**12:00**
